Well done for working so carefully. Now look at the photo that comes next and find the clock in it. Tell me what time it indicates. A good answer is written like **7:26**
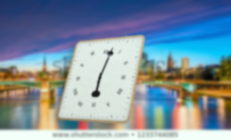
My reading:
**6:02**
